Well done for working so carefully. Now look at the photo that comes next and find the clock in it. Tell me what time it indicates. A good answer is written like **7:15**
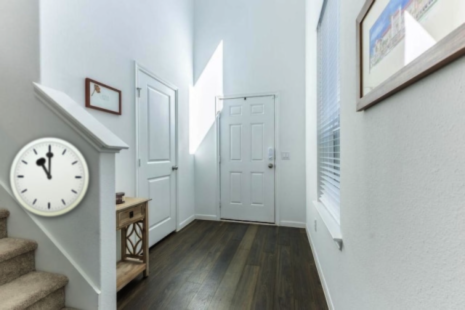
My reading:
**11:00**
